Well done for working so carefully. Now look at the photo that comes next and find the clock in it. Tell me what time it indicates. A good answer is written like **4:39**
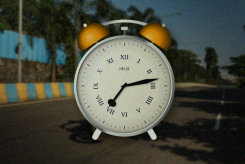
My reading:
**7:13**
